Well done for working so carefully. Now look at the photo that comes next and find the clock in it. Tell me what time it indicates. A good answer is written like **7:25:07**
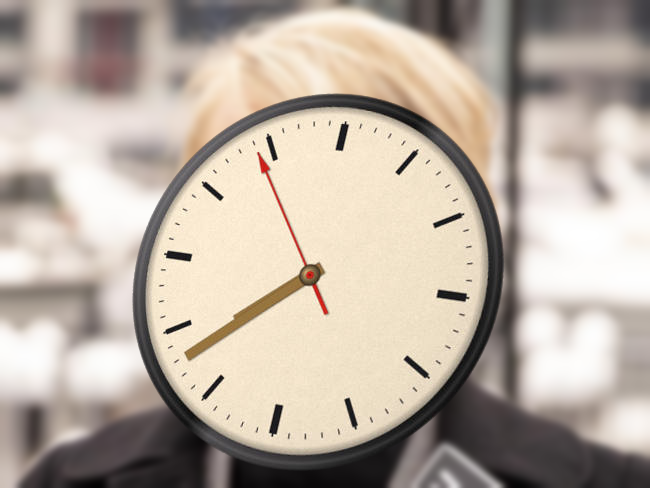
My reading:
**7:37:54**
